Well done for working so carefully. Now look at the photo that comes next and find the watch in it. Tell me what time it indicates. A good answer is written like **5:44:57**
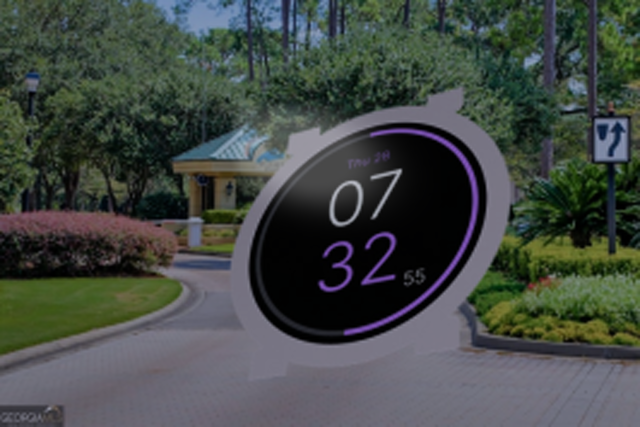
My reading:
**7:32:55**
